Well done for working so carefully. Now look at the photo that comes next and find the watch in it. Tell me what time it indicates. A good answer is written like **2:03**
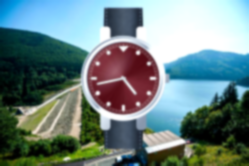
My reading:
**4:43**
